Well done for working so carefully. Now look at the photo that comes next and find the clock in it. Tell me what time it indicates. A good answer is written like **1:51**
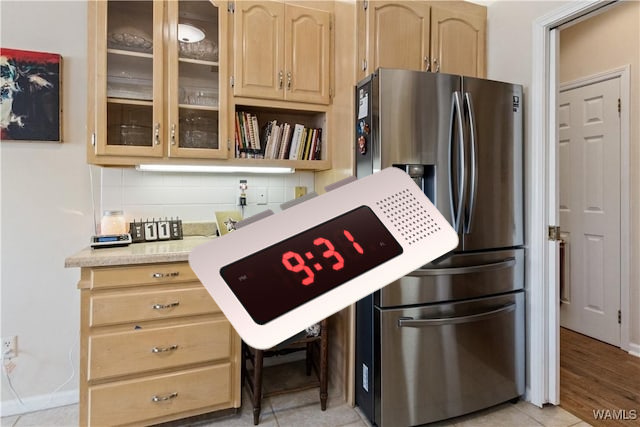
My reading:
**9:31**
